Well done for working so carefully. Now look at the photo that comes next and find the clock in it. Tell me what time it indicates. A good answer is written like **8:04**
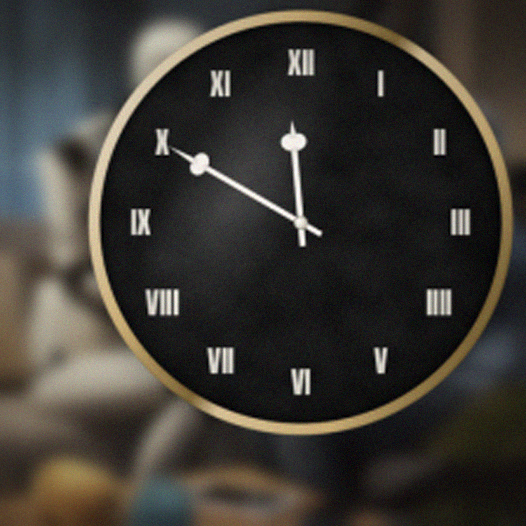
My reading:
**11:50**
